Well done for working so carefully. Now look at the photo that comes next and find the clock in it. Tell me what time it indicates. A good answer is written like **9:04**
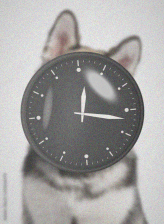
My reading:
**12:17**
